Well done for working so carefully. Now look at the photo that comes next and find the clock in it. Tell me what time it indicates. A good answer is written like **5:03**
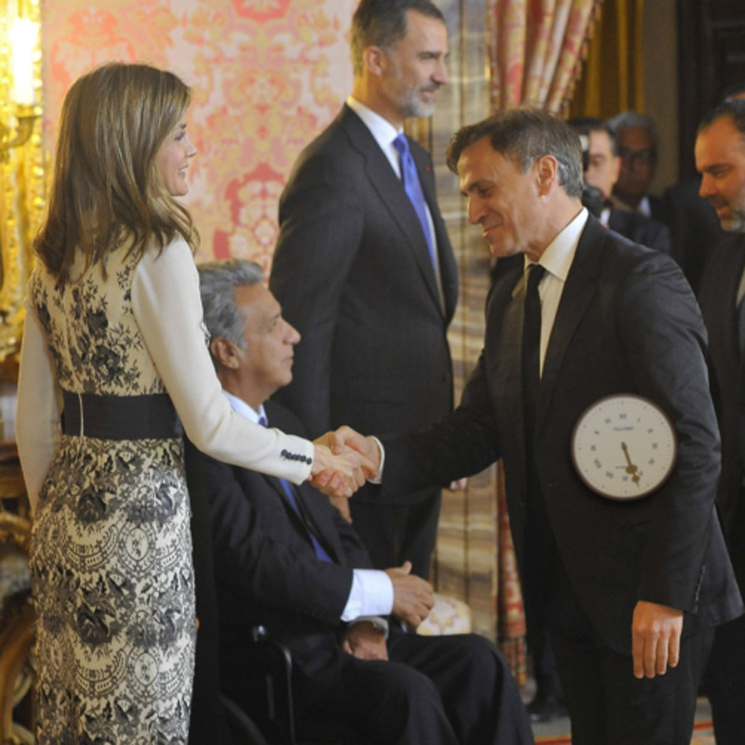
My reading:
**5:27**
